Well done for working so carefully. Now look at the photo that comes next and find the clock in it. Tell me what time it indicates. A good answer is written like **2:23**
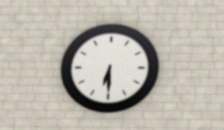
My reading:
**6:30**
